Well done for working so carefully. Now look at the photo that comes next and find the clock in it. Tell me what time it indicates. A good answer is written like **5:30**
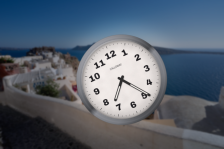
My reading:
**7:24**
